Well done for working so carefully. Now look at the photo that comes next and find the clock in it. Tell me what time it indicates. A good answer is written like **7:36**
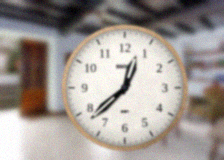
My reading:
**12:38**
